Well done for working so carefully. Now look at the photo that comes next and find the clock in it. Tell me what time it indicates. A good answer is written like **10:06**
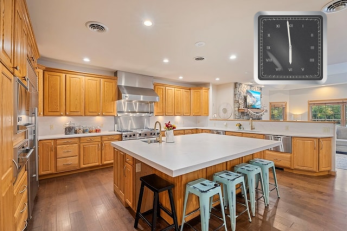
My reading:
**5:59**
